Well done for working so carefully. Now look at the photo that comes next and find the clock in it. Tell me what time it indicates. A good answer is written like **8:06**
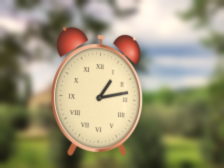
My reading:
**1:13**
